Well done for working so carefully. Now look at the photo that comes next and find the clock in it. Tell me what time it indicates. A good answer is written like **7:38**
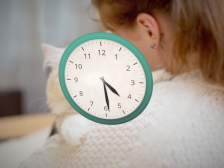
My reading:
**4:29**
